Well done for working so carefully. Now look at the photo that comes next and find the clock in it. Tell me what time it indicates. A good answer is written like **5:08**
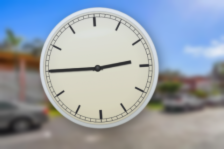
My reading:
**2:45**
